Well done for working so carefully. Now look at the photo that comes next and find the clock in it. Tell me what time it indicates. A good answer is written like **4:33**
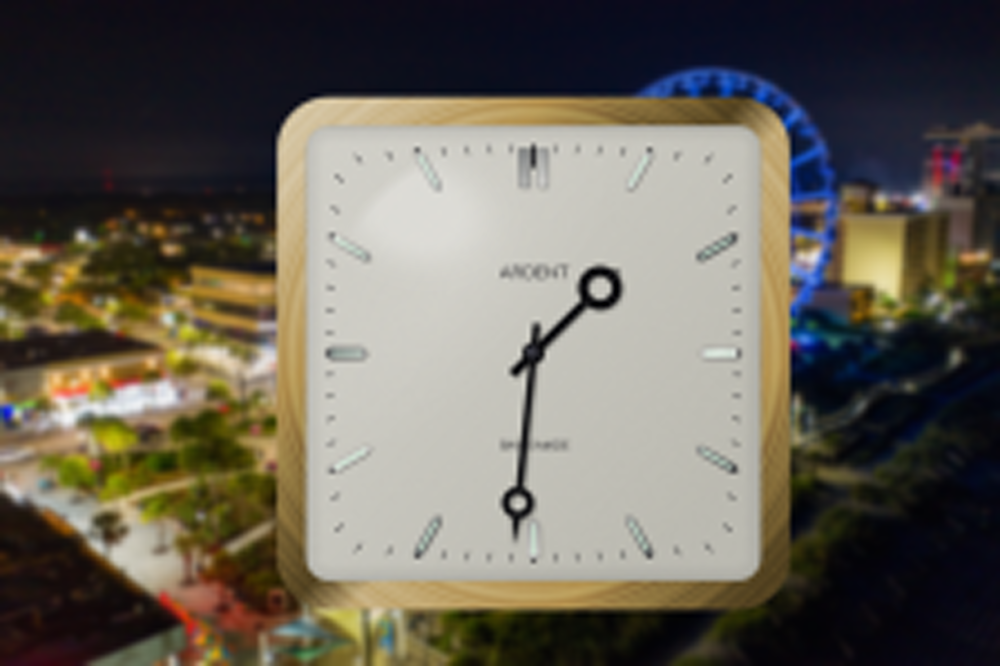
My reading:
**1:31**
